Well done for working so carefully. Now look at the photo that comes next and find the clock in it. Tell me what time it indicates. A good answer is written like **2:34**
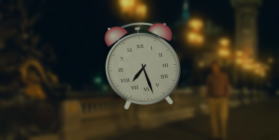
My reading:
**7:28**
